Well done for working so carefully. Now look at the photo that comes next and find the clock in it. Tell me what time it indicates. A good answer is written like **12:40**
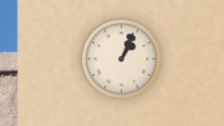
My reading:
**1:04**
